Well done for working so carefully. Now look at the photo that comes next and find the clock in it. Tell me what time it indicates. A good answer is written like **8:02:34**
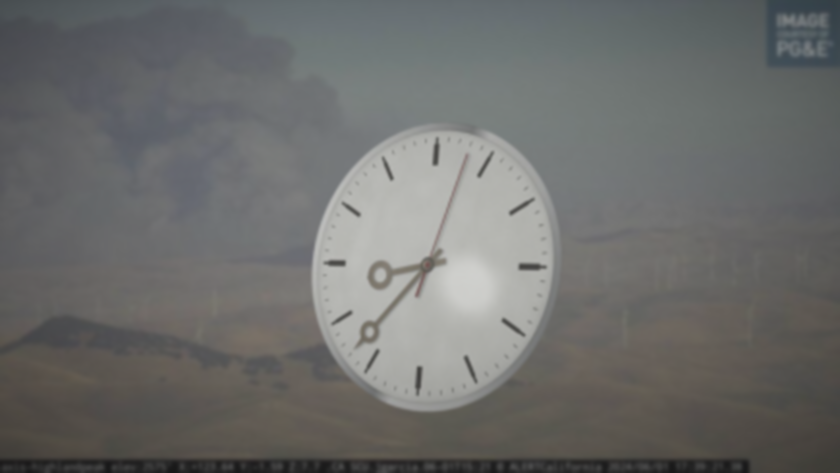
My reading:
**8:37:03**
